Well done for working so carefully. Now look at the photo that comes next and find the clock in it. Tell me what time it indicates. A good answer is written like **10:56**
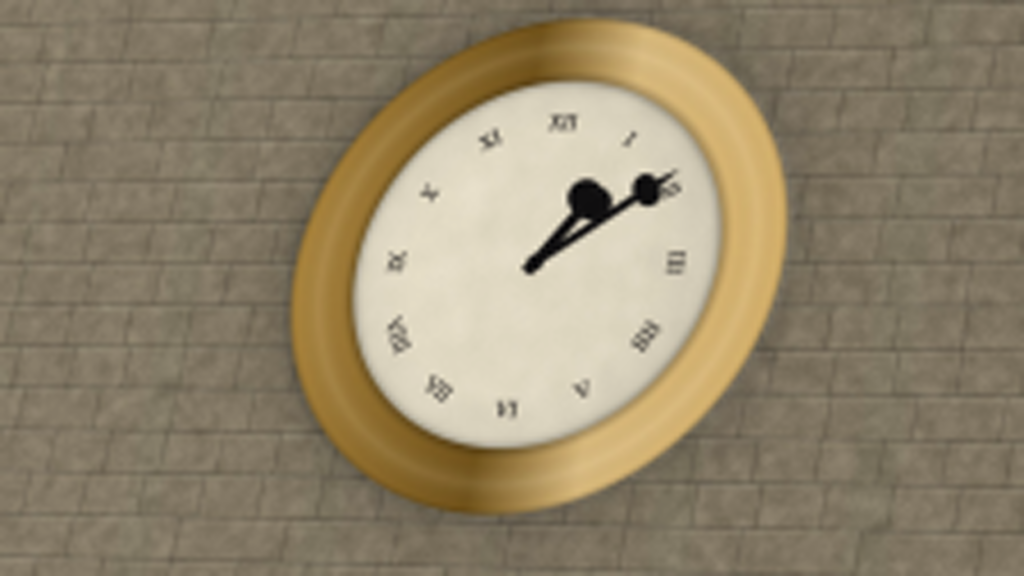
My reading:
**1:09**
